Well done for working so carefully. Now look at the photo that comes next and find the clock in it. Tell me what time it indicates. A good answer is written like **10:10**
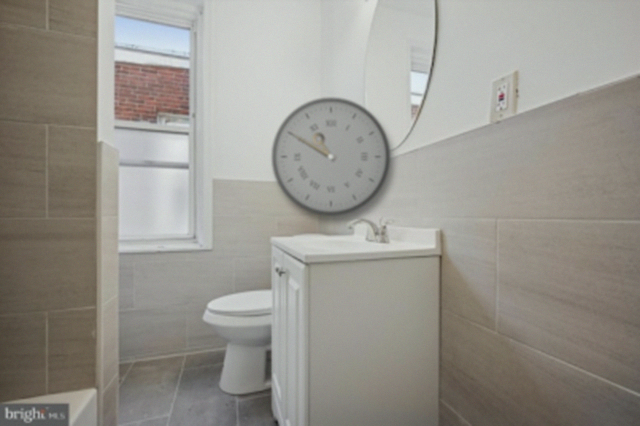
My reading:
**10:50**
